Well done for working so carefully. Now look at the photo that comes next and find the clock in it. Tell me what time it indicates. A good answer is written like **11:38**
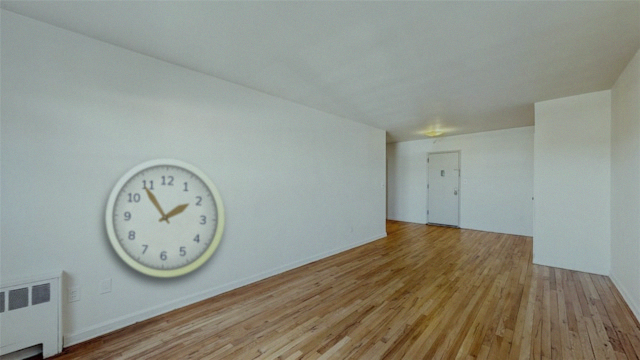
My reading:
**1:54**
